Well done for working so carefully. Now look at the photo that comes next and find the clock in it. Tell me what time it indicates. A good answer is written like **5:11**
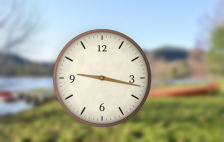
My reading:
**9:17**
